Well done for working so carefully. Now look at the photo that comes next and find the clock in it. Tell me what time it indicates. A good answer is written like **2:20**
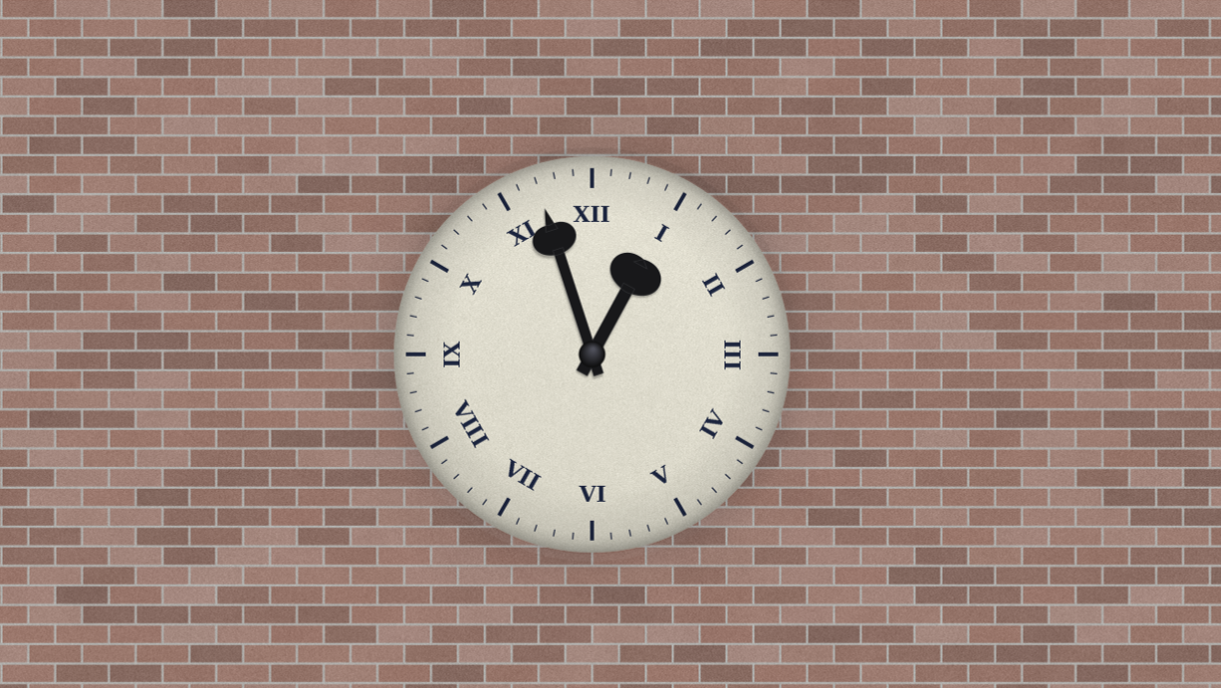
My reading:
**12:57**
